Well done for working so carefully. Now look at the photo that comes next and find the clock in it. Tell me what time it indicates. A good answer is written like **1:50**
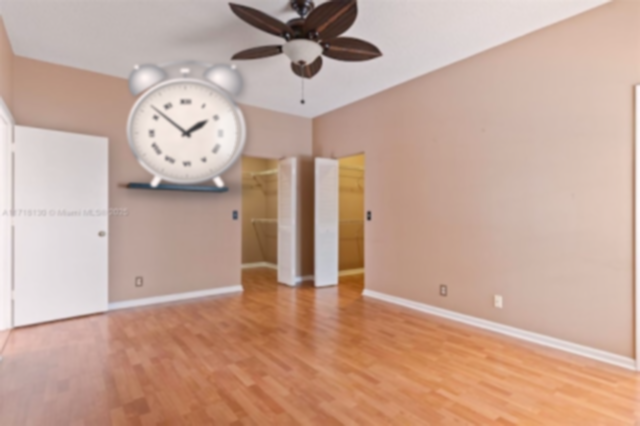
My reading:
**1:52**
